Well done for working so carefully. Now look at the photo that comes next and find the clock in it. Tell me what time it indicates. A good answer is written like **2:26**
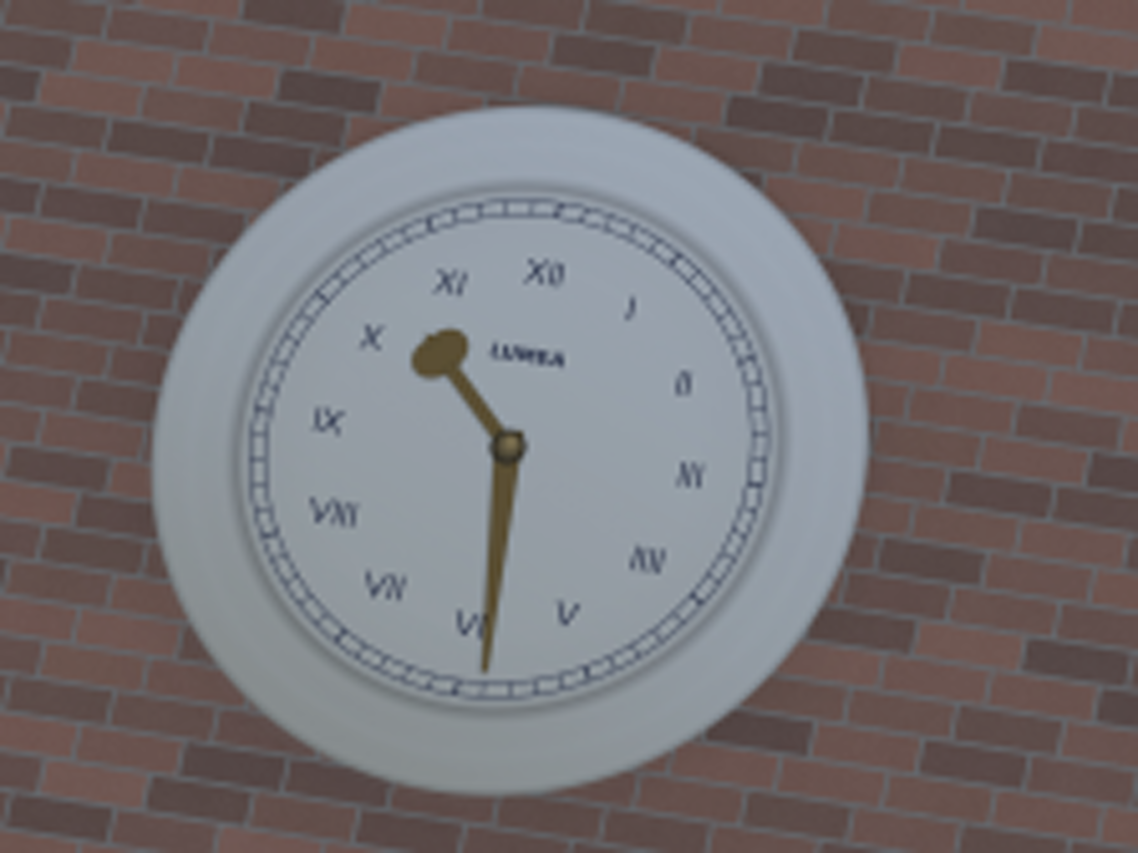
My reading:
**10:29**
